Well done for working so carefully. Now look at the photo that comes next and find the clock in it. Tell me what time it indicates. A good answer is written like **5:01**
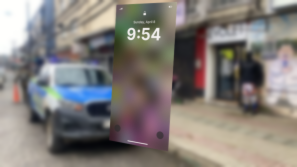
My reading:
**9:54**
